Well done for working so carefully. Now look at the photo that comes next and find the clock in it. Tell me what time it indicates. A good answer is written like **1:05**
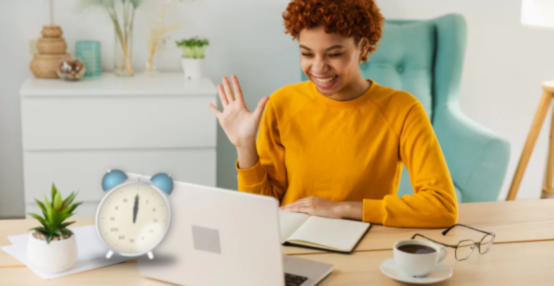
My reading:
**12:00**
